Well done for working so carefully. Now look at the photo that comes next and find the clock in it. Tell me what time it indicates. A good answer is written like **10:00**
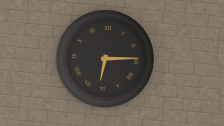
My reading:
**6:14**
